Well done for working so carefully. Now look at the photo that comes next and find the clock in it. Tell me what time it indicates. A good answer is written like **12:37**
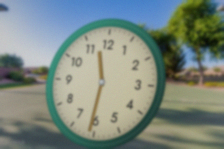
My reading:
**11:31**
